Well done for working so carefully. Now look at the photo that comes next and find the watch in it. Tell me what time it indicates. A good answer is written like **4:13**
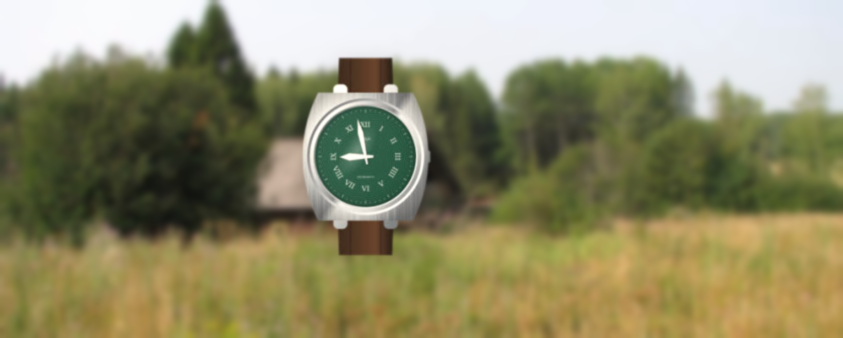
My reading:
**8:58**
